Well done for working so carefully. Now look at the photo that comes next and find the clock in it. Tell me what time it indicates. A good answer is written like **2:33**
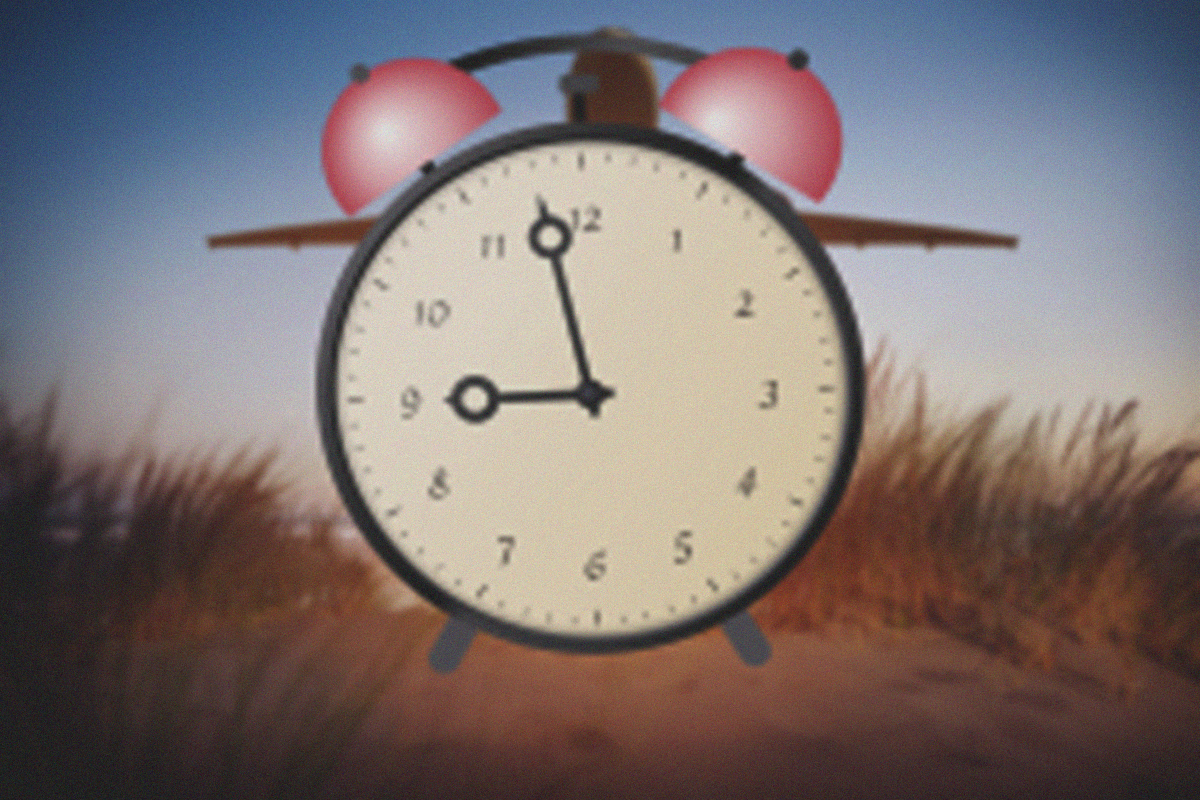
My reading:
**8:58**
